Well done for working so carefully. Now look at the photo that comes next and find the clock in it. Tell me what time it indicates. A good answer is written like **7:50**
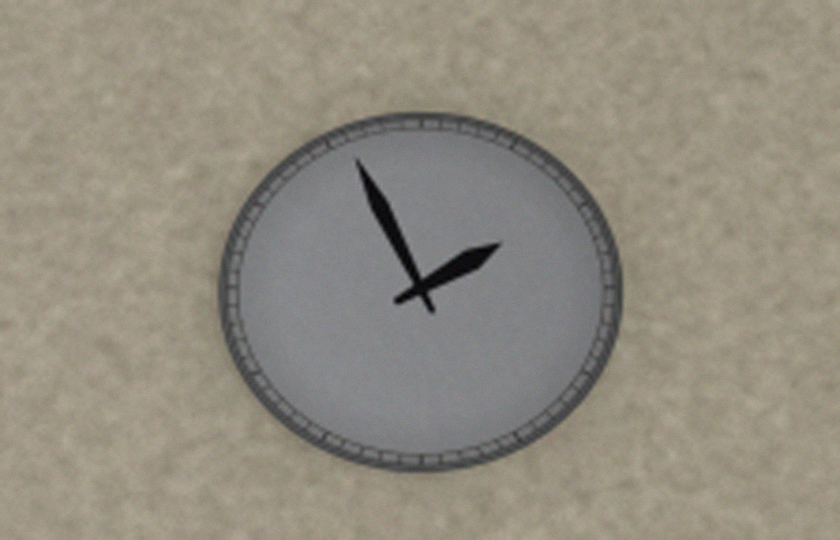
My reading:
**1:56**
